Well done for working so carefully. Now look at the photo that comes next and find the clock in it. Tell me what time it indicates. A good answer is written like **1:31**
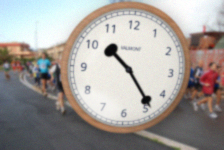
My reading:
**10:24**
